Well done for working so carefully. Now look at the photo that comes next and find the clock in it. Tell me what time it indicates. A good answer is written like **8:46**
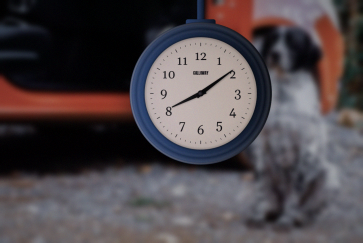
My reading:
**8:09**
